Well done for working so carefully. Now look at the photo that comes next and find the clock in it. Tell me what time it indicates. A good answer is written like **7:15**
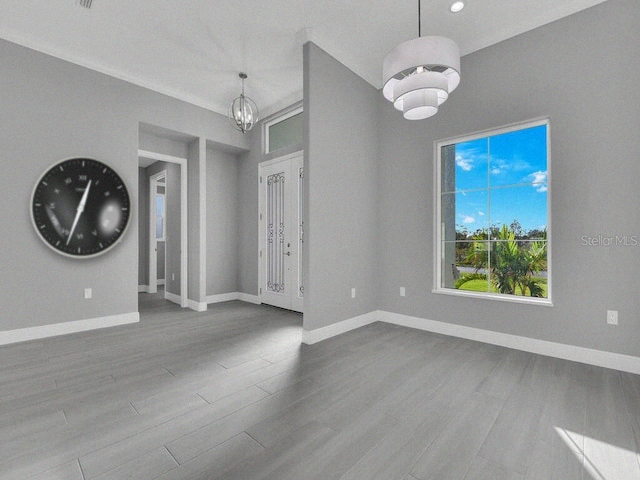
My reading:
**12:33**
